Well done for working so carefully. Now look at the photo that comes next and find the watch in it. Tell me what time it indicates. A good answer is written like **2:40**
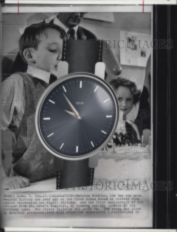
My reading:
**9:54**
